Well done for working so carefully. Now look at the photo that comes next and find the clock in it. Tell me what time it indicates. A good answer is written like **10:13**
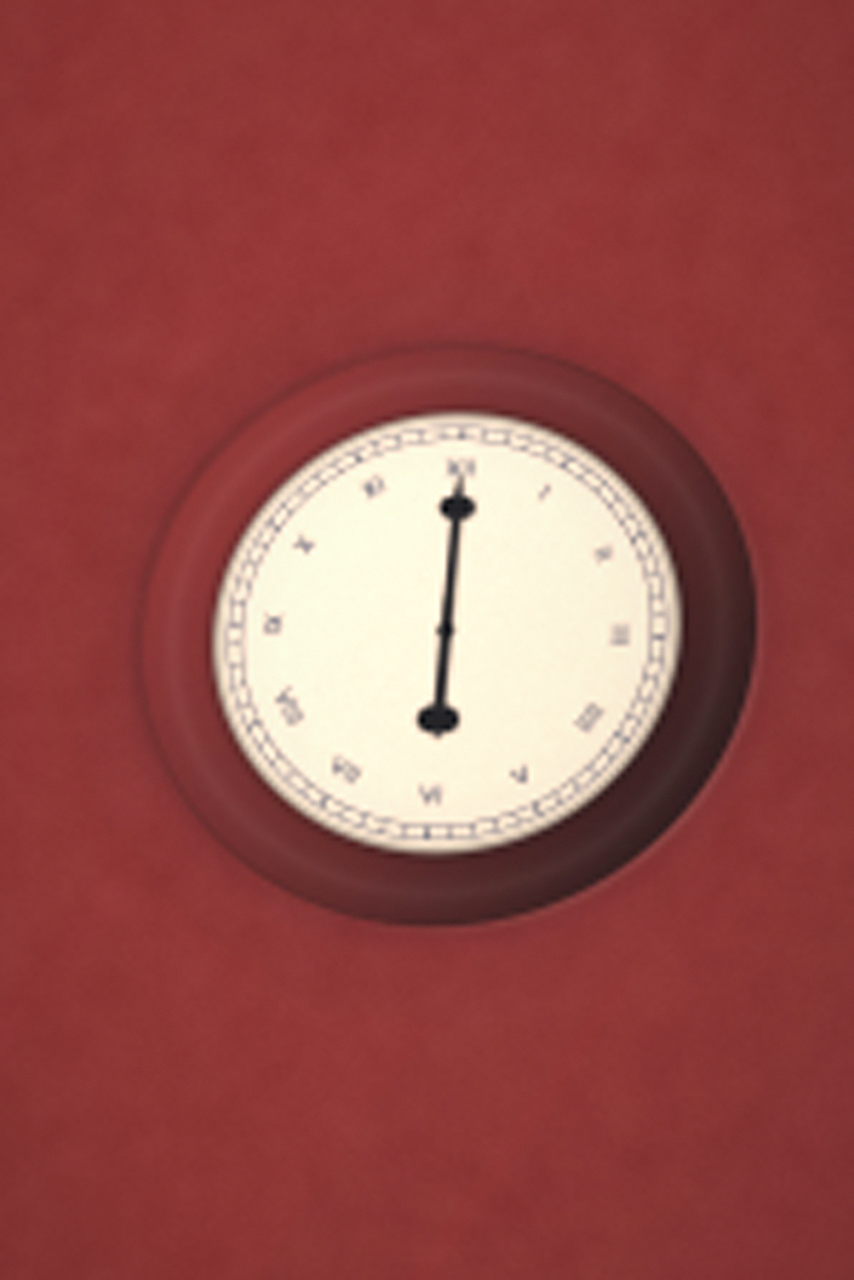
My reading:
**6:00**
